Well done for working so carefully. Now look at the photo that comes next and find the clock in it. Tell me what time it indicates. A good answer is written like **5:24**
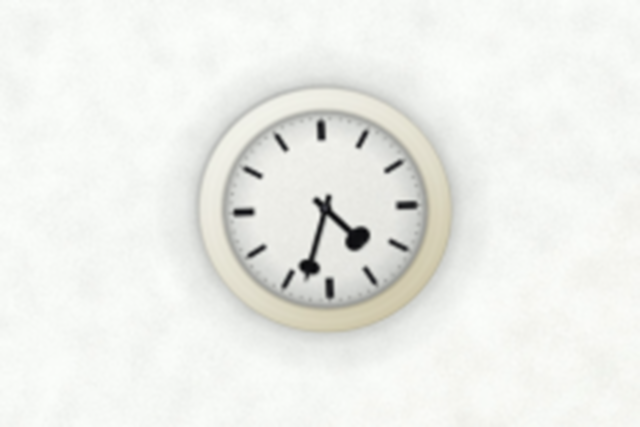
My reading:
**4:33**
